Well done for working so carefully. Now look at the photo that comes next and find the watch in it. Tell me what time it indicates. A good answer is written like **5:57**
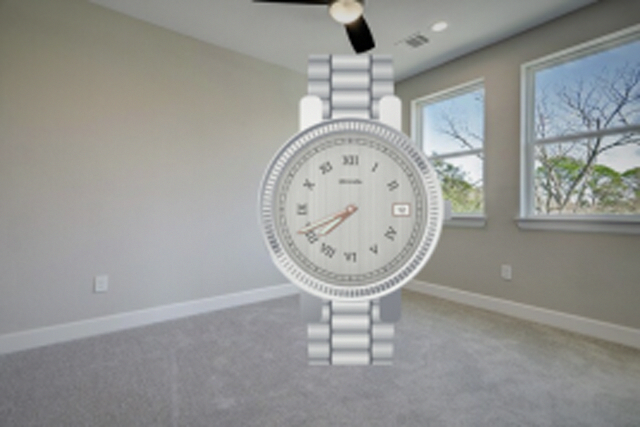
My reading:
**7:41**
